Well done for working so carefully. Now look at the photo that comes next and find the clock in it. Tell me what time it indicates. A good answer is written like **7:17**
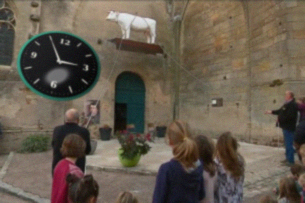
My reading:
**2:55**
